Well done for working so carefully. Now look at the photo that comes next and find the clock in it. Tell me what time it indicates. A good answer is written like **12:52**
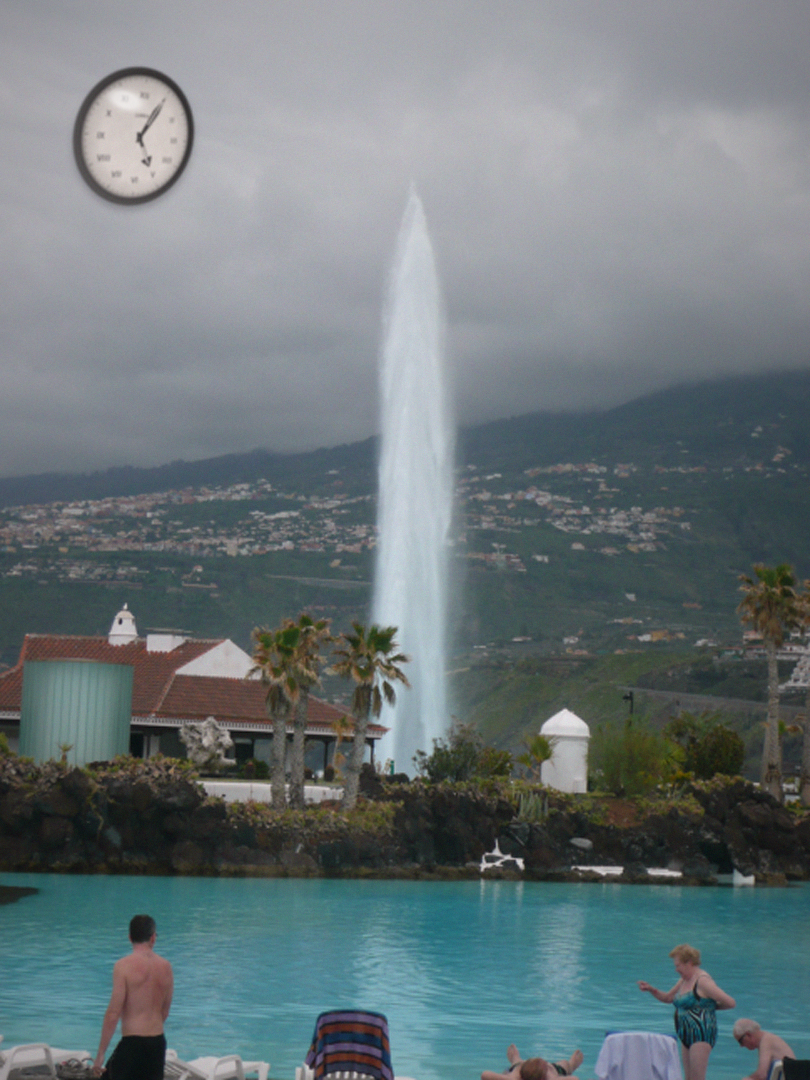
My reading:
**5:05**
